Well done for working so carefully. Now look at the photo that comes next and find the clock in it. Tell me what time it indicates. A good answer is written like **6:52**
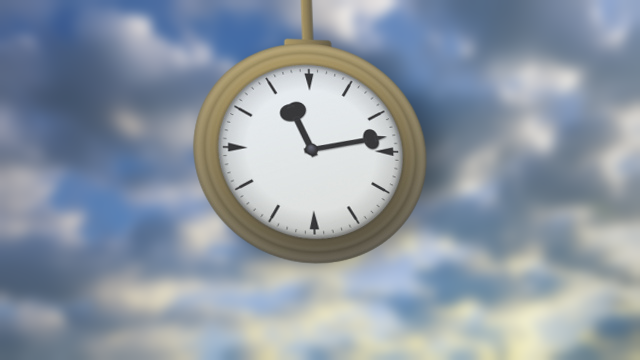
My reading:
**11:13**
